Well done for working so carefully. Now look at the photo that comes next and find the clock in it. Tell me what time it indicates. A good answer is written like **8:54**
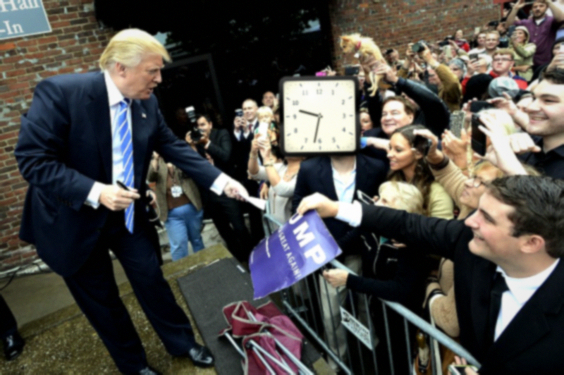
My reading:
**9:32**
